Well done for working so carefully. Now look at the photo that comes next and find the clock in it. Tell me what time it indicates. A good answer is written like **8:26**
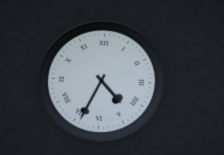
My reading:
**4:34**
